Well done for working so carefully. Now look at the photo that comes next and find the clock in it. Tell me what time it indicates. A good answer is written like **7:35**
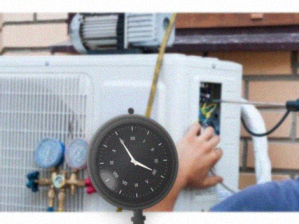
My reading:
**3:55**
